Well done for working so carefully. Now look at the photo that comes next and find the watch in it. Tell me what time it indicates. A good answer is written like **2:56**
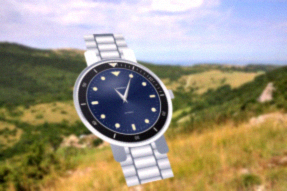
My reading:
**11:05**
